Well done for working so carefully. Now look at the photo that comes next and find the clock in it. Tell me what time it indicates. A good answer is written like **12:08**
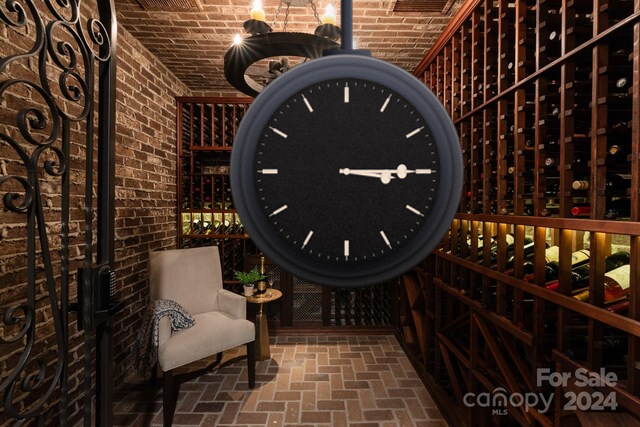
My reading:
**3:15**
